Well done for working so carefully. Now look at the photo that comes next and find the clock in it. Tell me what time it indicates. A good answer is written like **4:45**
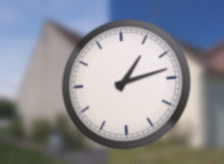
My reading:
**1:13**
